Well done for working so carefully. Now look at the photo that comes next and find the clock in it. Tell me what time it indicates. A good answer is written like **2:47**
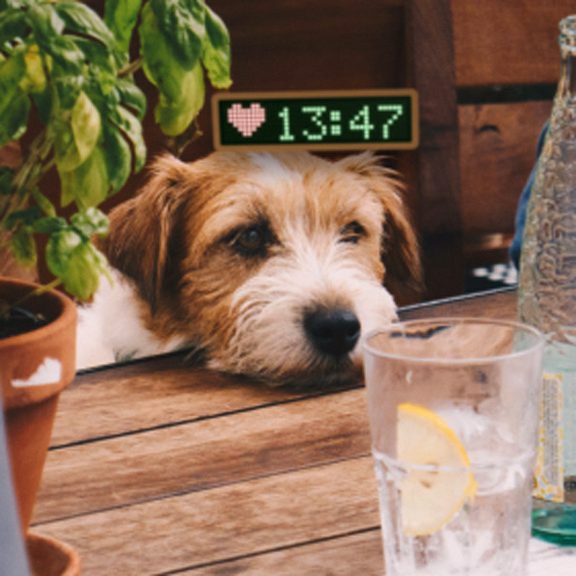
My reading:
**13:47**
